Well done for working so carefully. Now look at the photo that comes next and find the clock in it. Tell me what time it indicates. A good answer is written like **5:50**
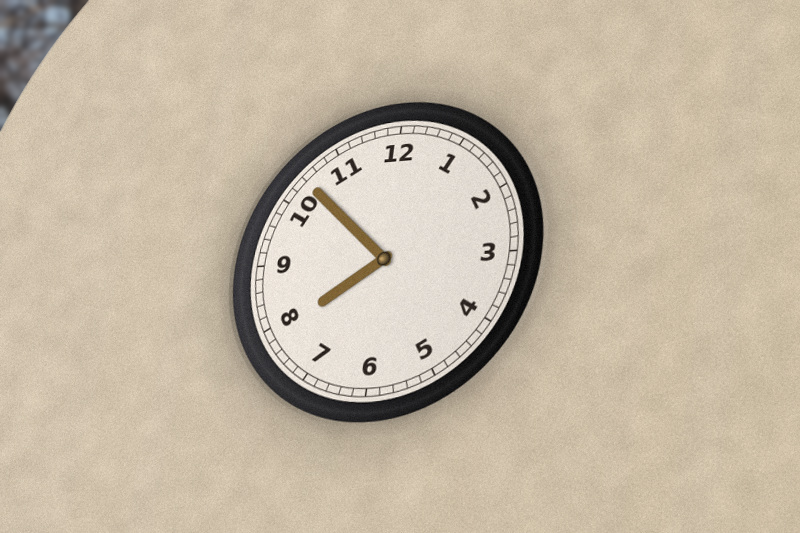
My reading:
**7:52**
